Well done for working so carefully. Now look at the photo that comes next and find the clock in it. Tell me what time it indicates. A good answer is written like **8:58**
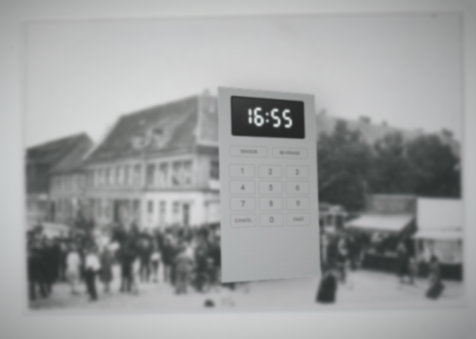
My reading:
**16:55**
